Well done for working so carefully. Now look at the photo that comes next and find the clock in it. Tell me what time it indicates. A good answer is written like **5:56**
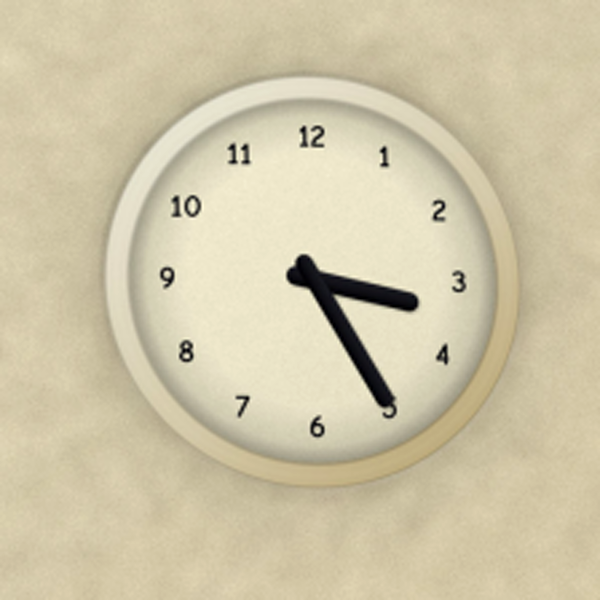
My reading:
**3:25**
